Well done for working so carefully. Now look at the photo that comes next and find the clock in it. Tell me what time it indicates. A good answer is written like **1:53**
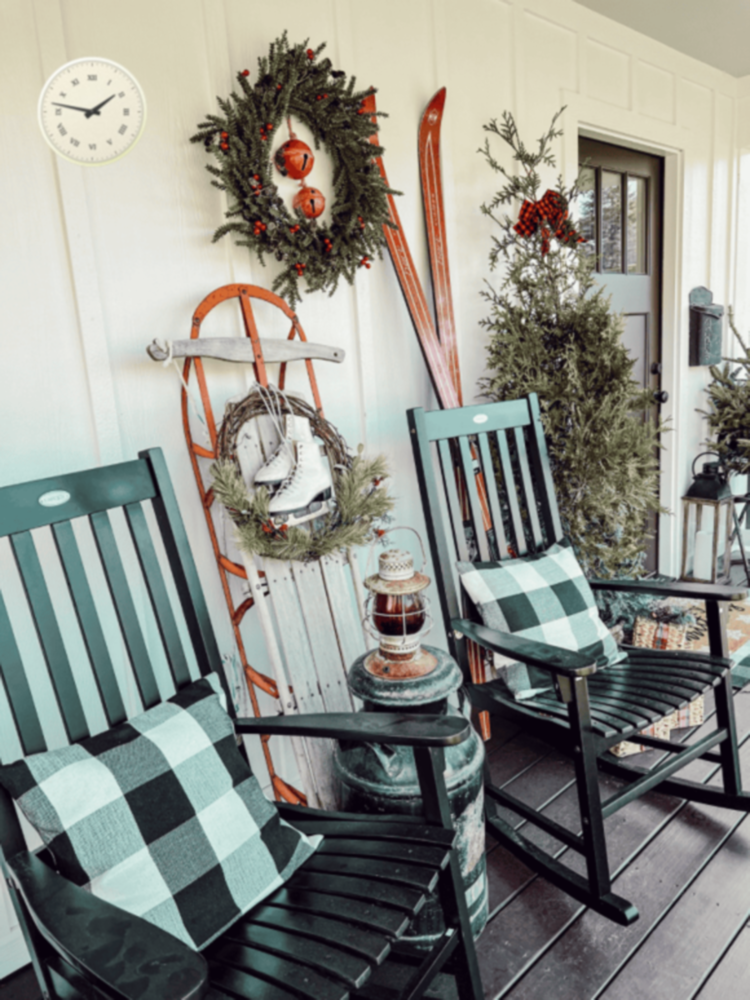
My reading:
**1:47**
